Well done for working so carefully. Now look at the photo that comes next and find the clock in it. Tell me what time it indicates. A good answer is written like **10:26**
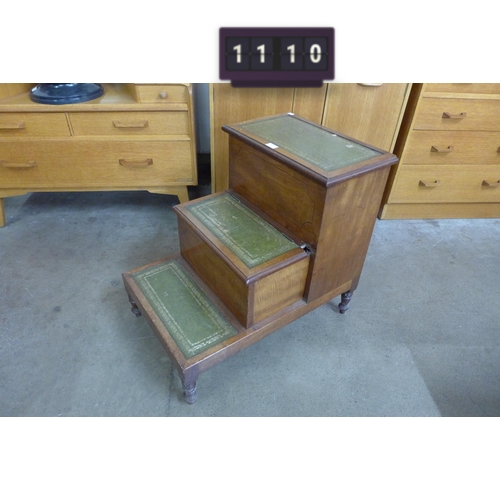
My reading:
**11:10**
